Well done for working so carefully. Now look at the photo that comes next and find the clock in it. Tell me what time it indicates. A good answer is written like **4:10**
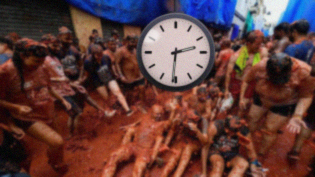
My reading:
**2:31**
